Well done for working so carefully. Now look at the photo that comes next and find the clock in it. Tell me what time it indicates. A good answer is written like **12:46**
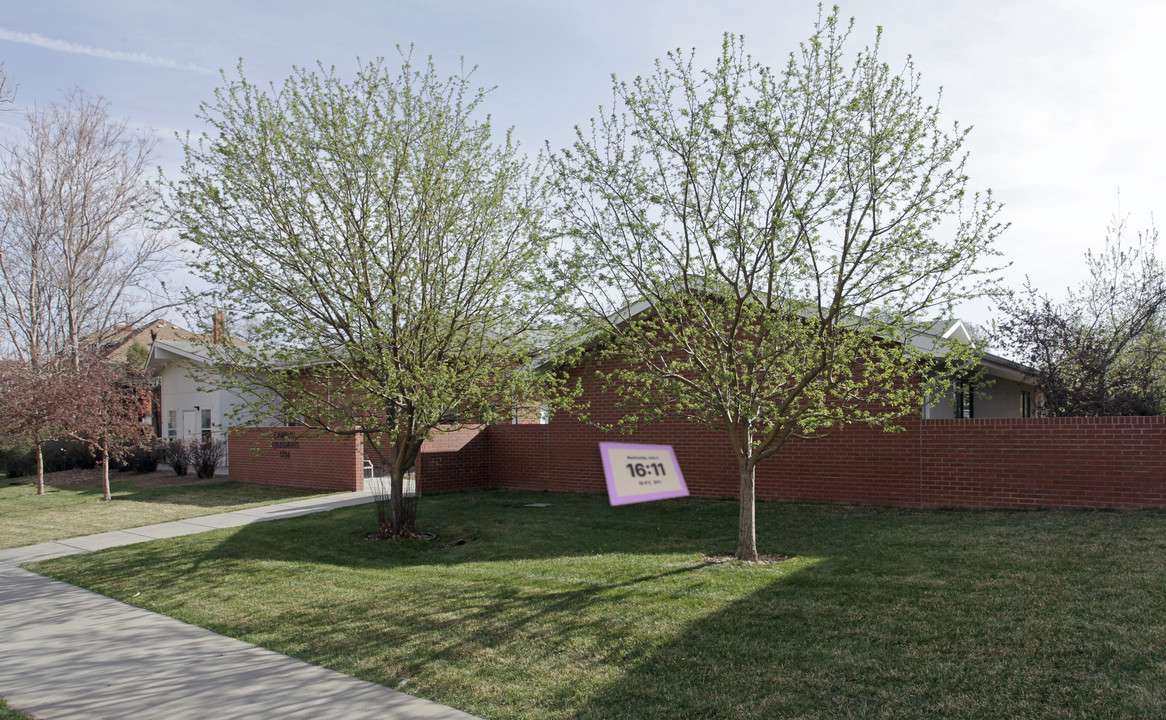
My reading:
**16:11**
